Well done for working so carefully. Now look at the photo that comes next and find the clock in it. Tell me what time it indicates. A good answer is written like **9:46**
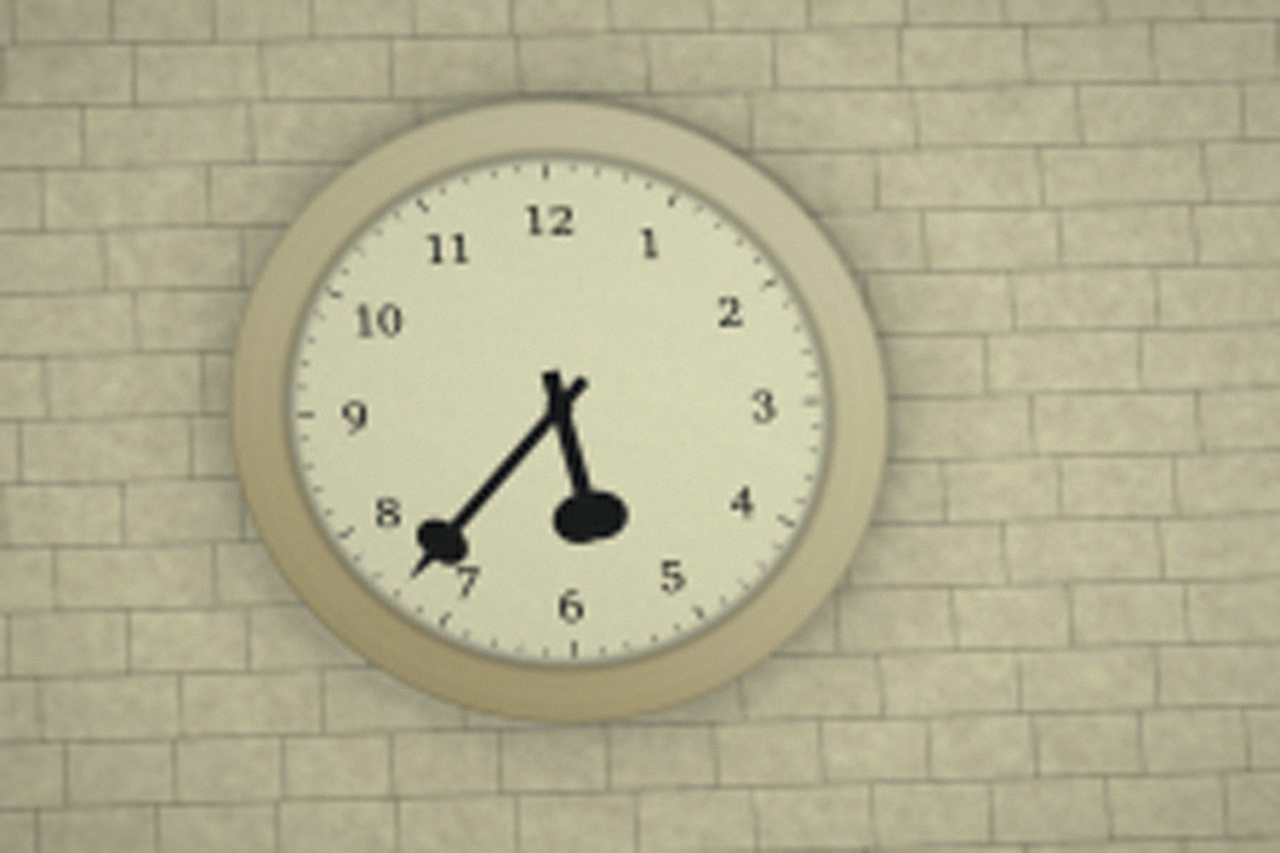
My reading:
**5:37**
